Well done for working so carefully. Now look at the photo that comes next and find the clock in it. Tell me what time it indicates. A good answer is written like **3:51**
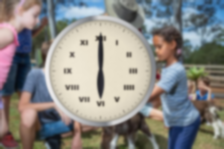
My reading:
**6:00**
